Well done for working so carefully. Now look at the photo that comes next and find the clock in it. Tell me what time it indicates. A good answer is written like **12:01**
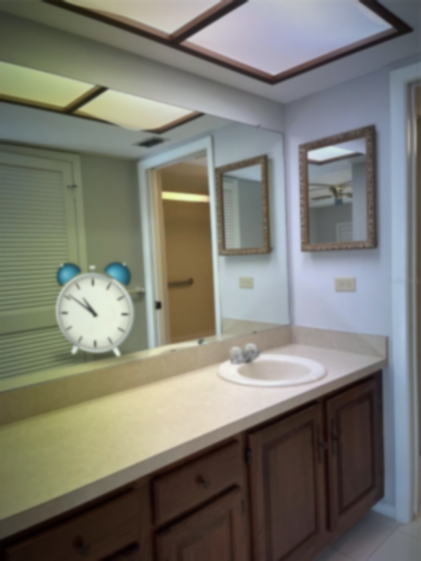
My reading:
**10:51**
